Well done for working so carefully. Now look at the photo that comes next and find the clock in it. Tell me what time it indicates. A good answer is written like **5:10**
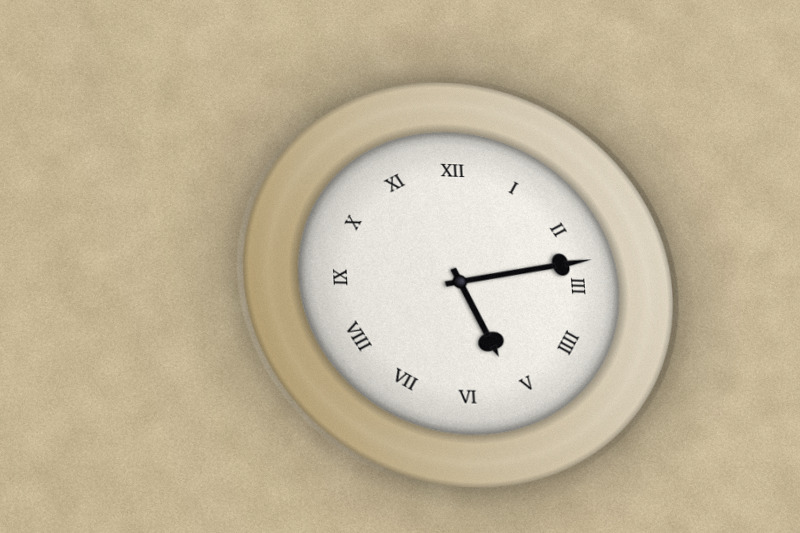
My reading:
**5:13**
